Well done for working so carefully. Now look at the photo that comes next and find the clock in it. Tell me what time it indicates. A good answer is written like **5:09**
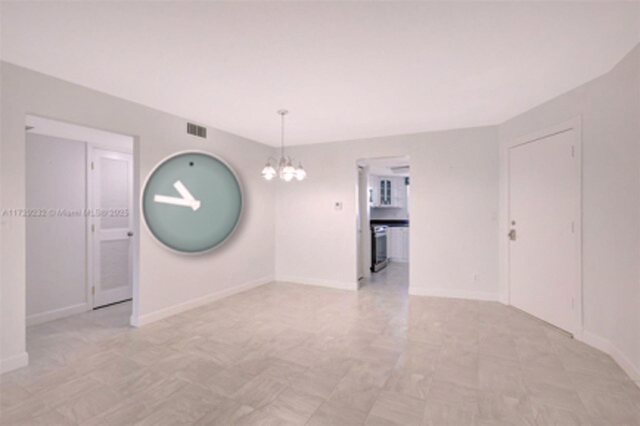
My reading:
**10:47**
